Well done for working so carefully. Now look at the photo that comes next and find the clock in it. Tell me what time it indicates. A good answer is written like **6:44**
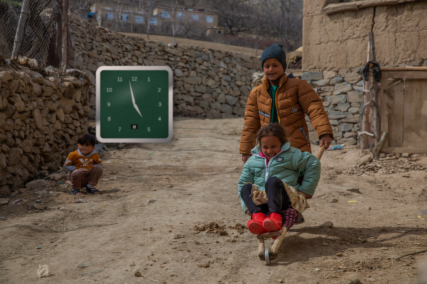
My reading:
**4:58**
